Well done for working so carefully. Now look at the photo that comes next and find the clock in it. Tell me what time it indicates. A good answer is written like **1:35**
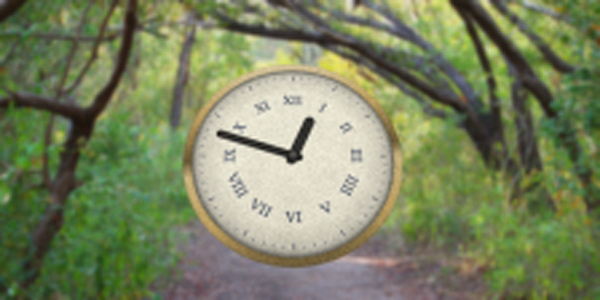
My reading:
**12:48**
